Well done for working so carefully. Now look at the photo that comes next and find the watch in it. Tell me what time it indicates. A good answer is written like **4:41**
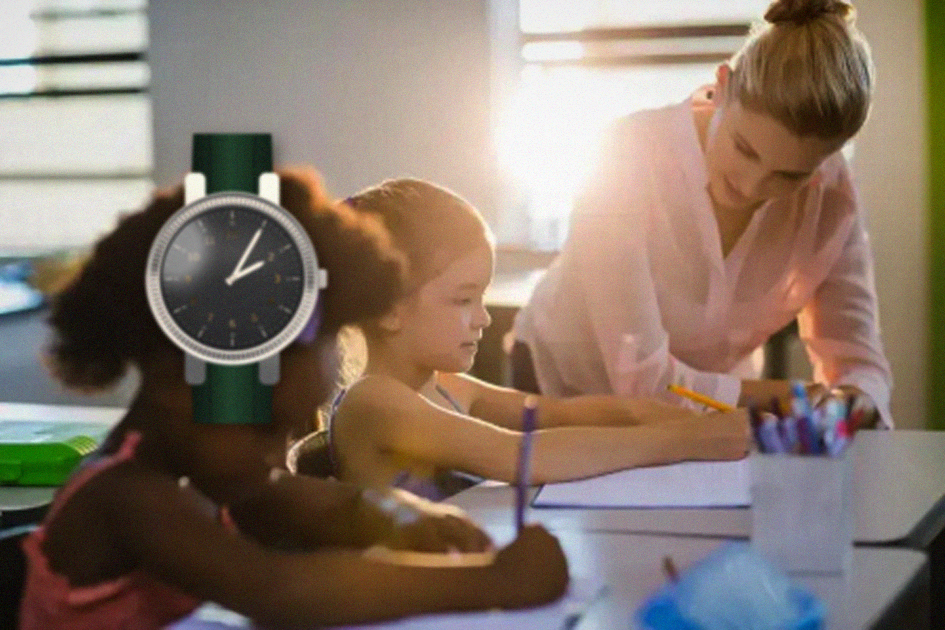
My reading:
**2:05**
